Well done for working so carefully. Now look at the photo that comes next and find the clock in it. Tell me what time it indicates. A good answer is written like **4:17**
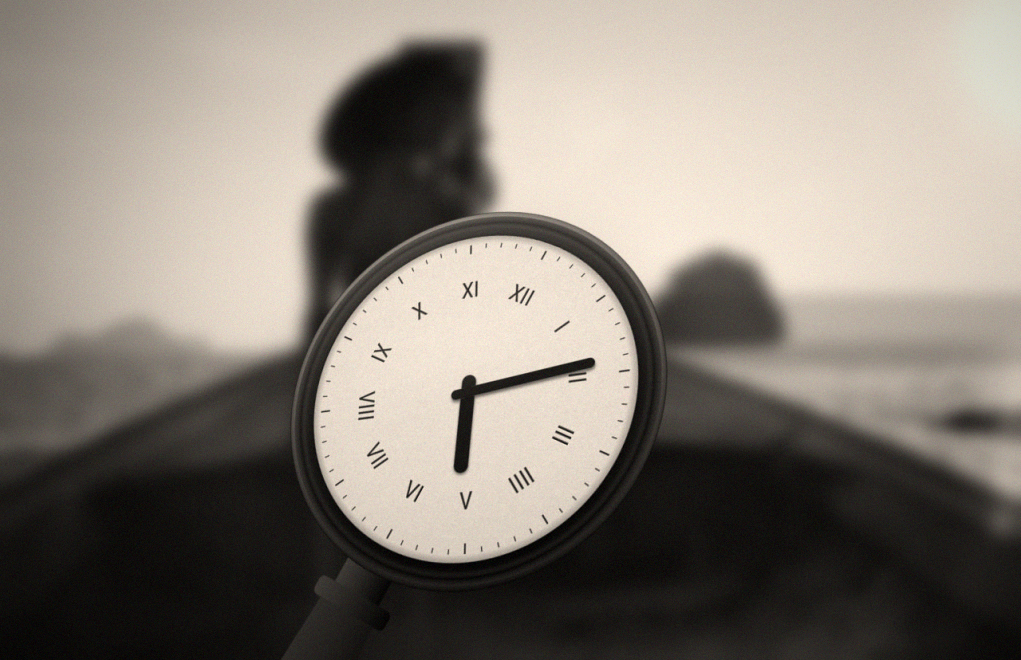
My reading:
**5:09**
